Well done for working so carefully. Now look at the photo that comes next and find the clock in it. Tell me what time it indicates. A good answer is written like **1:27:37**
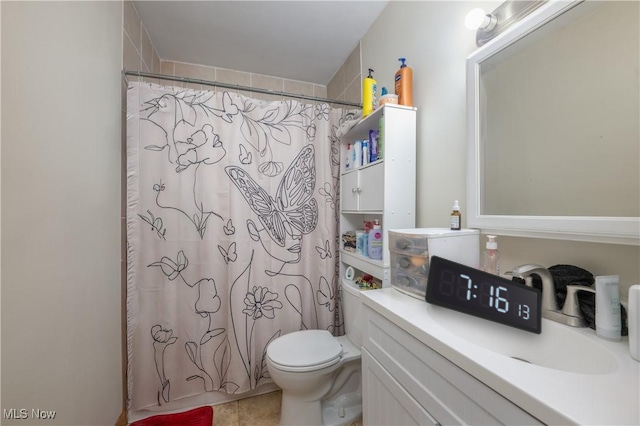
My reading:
**7:16:13**
